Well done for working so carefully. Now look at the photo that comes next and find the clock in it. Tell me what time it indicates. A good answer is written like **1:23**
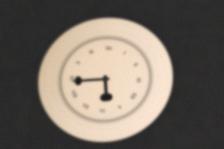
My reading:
**5:44**
